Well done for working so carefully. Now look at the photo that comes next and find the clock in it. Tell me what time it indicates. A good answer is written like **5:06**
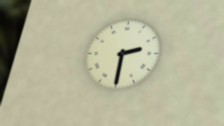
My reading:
**2:30**
